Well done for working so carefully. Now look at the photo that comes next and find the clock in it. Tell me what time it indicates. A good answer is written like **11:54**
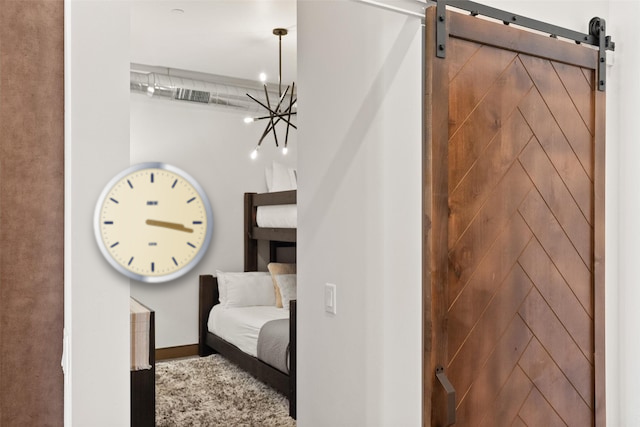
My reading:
**3:17**
